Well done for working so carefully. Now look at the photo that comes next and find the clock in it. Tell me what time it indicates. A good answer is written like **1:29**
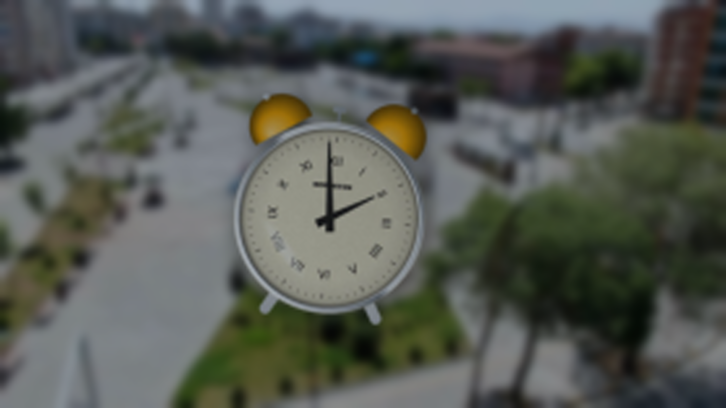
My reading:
**1:59**
